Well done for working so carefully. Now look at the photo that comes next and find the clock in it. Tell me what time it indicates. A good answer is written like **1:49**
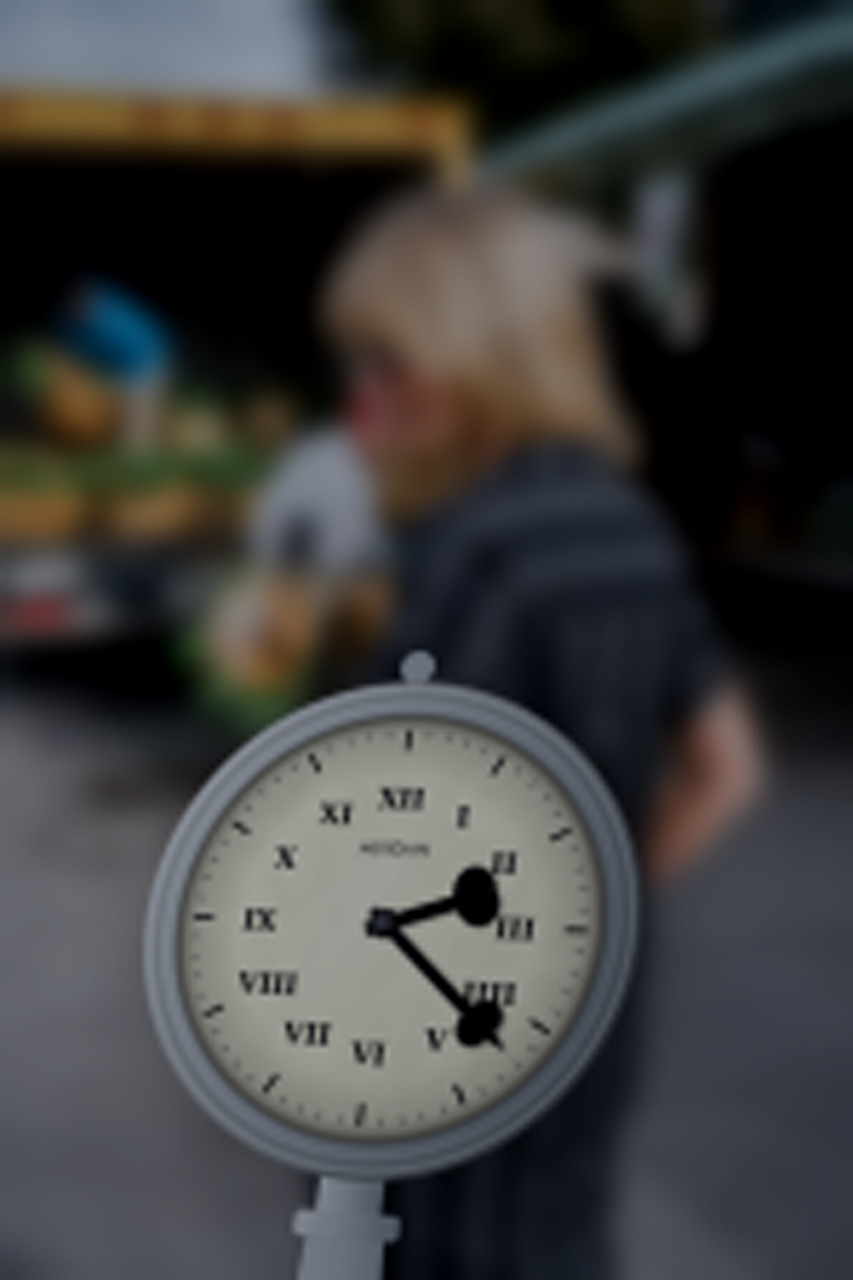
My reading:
**2:22**
